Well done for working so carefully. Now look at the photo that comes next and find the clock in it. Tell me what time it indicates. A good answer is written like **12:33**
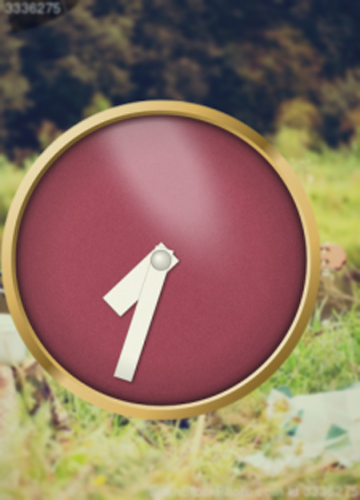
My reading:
**7:33**
